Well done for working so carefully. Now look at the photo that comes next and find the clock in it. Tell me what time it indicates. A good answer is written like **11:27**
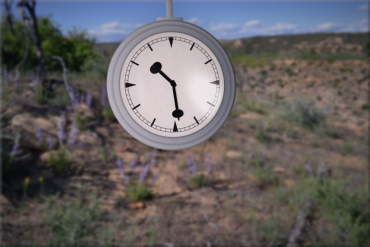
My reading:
**10:29**
